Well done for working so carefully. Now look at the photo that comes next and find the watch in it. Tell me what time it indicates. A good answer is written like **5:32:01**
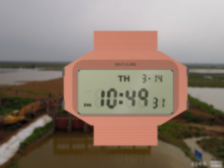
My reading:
**10:49:31**
